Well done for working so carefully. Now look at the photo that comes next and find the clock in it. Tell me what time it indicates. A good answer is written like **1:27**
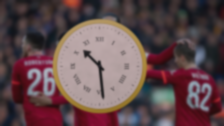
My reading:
**10:29**
